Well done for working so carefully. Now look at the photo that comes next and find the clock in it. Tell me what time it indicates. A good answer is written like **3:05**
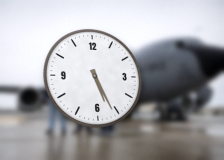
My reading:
**5:26**
